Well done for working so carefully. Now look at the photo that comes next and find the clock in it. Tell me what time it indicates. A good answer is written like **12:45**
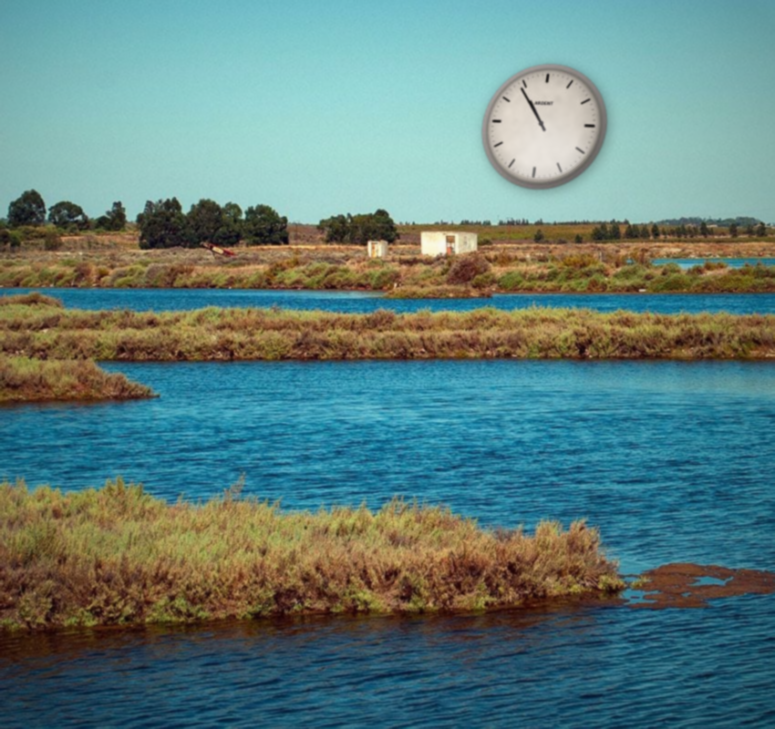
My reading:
**10:54**
